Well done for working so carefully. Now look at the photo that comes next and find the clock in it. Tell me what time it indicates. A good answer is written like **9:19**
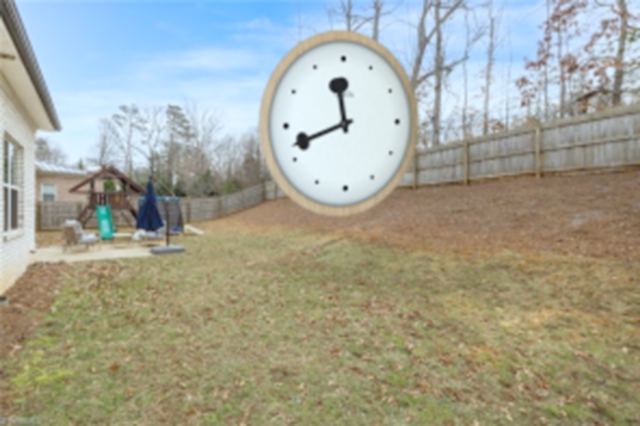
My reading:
**11:42**
